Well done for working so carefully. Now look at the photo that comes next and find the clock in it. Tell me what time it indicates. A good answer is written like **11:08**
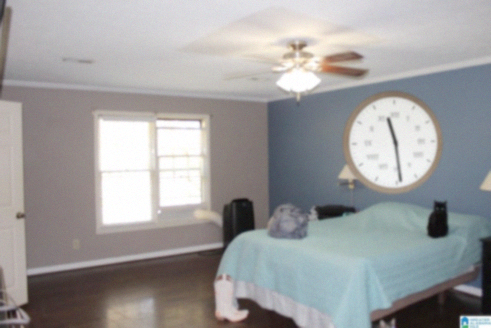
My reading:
**11:29**
